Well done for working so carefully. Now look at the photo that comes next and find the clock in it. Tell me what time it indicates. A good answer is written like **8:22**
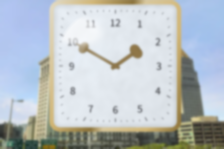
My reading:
**1:50**
